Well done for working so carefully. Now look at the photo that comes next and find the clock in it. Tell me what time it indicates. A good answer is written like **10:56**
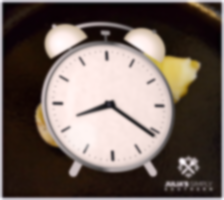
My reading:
**8:21**
